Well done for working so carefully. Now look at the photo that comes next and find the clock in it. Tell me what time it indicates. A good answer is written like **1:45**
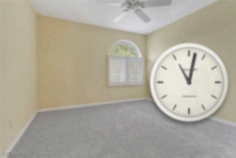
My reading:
**11:02**
